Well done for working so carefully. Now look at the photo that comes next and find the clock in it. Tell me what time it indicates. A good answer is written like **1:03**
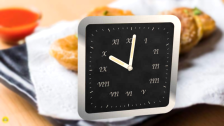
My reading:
**10:01**
